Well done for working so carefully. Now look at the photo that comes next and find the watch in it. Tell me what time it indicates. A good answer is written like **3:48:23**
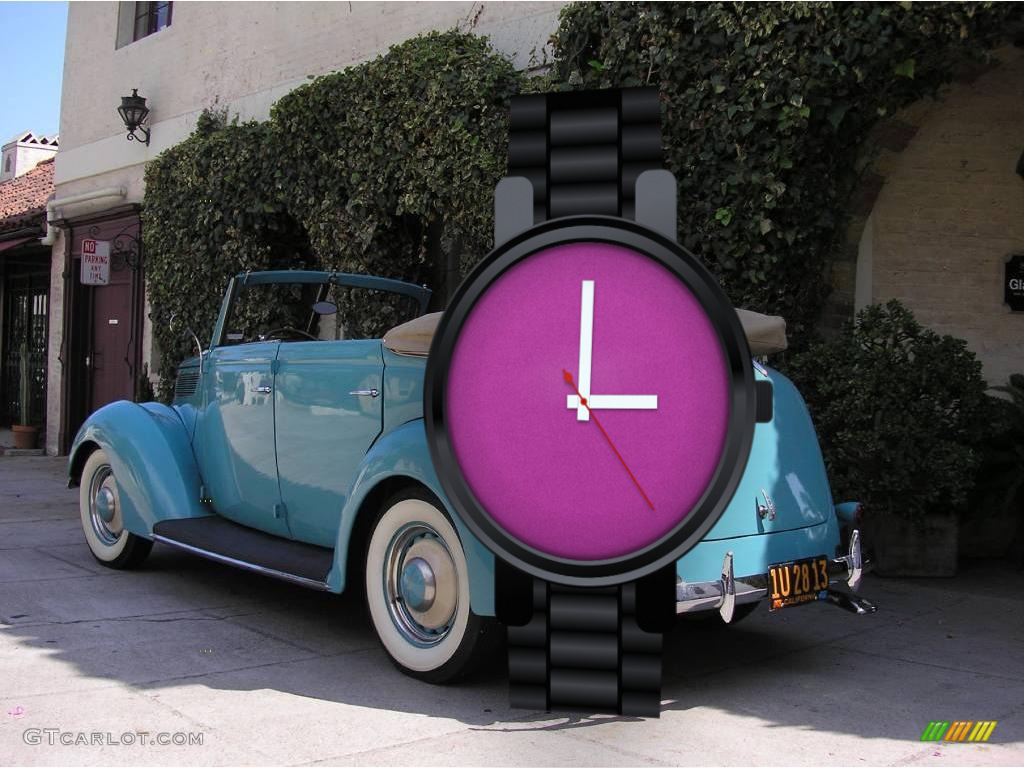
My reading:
**3:00:24**
